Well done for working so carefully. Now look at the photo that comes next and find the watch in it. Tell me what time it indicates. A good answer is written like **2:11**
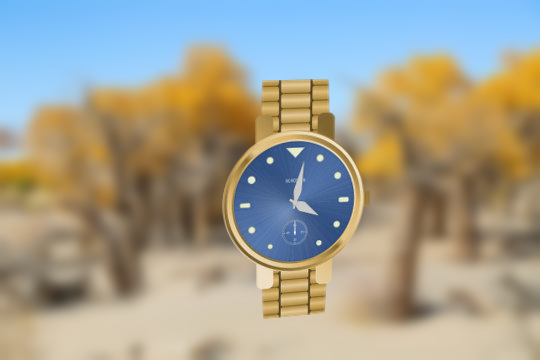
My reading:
**4:02**
